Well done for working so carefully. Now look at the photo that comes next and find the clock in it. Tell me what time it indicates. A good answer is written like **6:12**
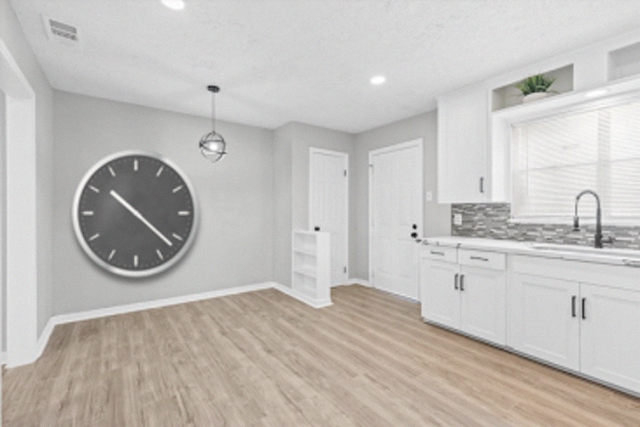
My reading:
**10:22**
